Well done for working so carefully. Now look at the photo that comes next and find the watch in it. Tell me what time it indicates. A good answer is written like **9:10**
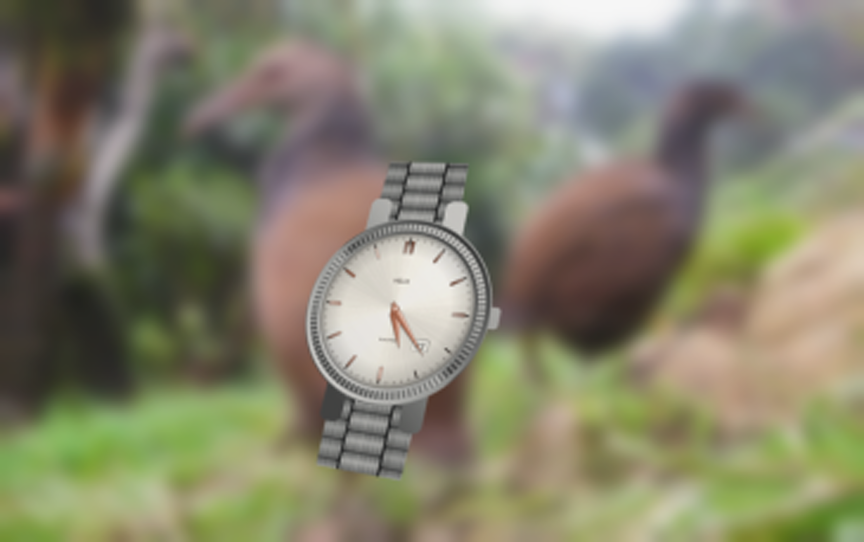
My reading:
**5:23**
